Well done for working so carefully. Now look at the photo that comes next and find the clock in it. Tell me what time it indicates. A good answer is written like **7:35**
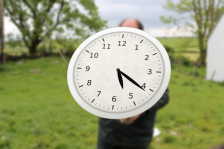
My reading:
**5:21**
